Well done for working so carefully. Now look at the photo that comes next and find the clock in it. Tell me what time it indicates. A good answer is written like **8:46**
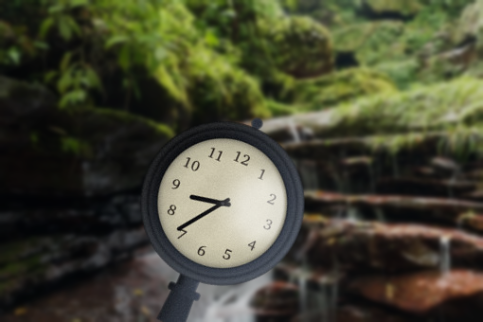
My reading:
**8:36**
